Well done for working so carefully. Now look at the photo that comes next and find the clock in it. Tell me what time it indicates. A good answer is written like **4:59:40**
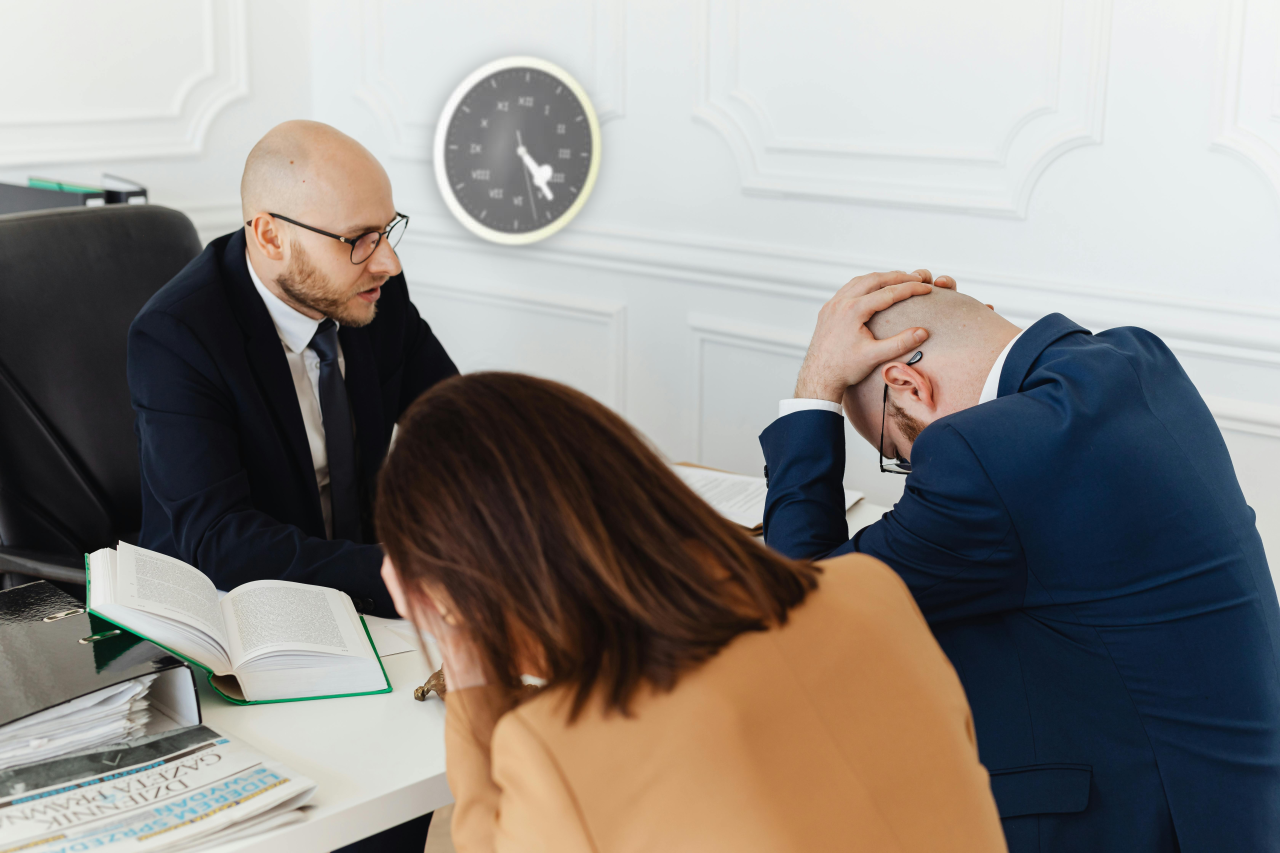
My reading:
**4:23:27**
